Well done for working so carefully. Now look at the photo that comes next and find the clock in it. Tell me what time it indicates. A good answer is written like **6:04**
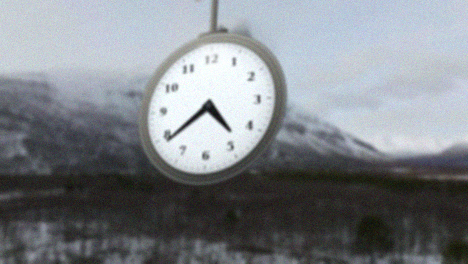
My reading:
**4:39**
